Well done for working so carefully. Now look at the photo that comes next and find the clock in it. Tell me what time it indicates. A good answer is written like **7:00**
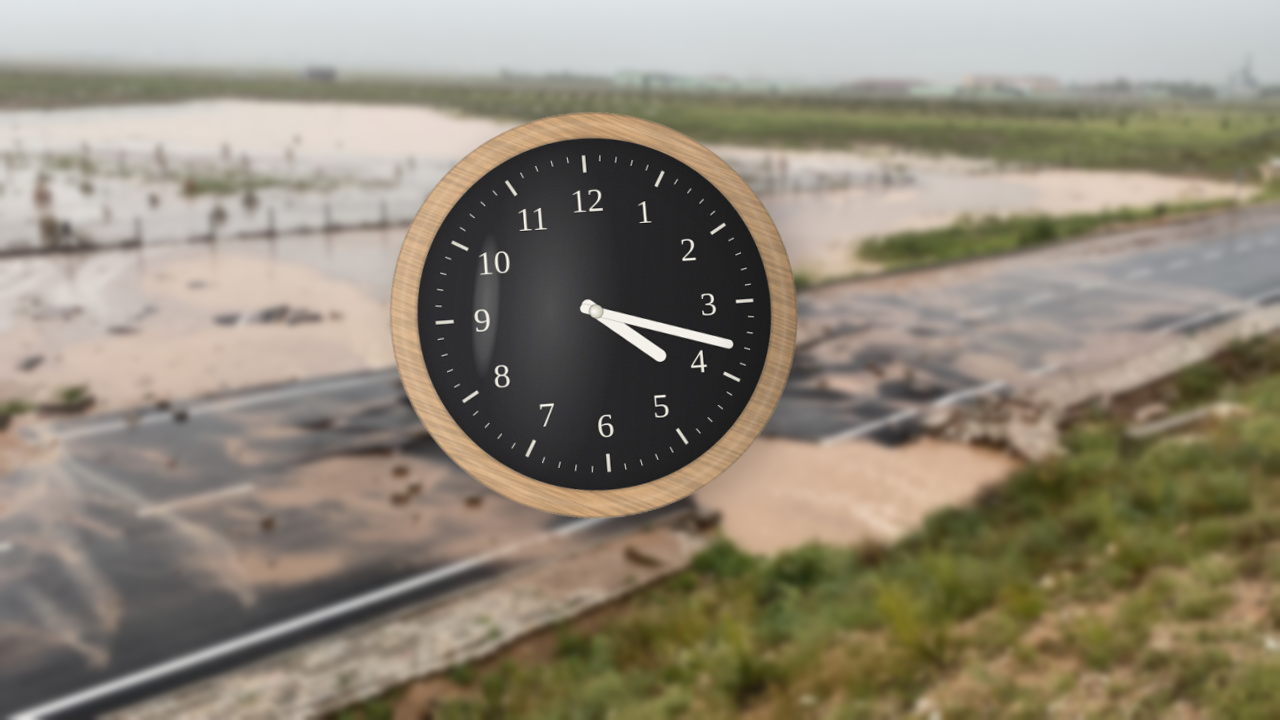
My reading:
**4:18**
